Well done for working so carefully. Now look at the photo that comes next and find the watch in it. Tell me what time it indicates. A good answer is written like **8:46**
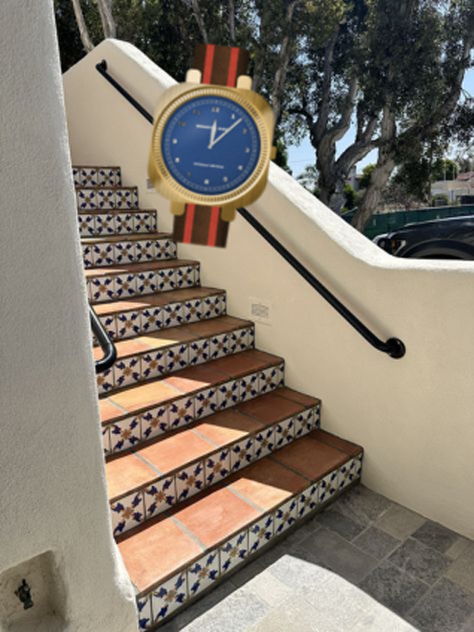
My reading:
**12:07**
